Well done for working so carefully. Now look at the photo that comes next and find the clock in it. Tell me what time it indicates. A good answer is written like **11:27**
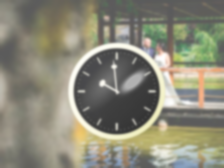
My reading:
**9:59**
